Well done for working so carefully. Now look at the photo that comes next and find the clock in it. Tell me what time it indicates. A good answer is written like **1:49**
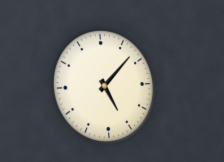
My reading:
**5:08**
